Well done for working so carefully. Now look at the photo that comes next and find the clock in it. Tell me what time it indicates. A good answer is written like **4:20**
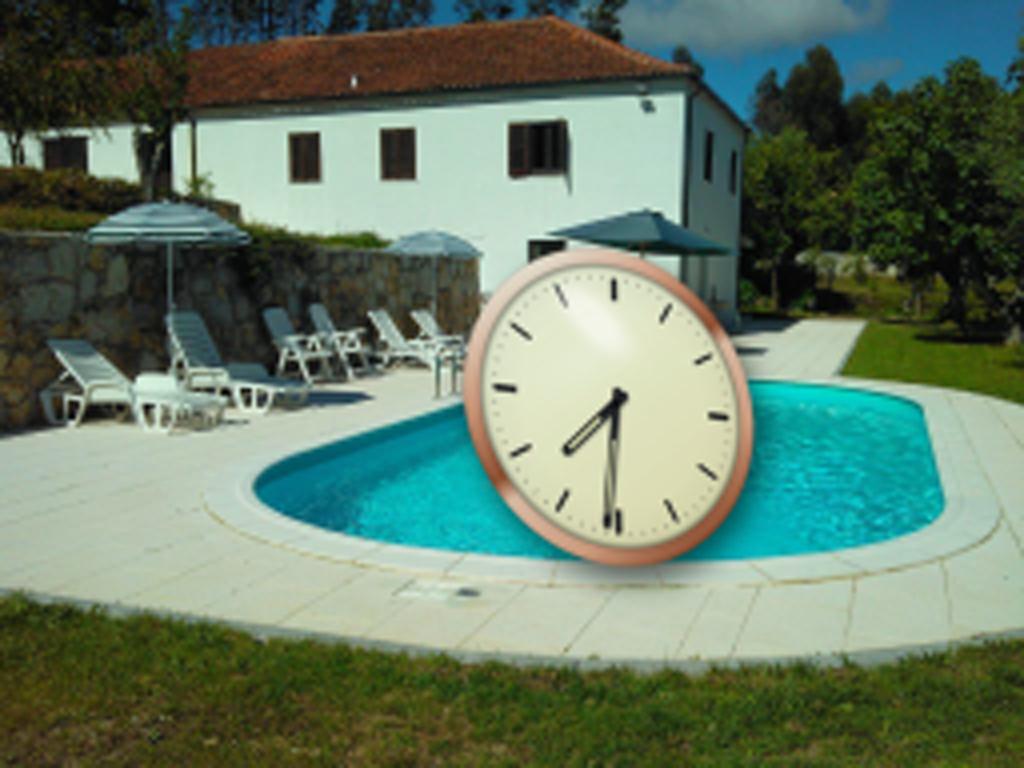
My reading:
**7:31**
